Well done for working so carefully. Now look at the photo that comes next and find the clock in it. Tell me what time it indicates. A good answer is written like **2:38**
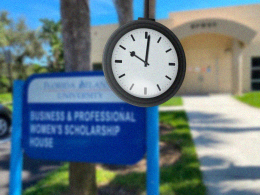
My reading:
**10:01**
